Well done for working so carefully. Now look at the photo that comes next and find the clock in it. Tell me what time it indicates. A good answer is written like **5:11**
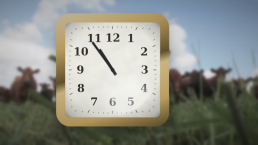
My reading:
**10:54**
